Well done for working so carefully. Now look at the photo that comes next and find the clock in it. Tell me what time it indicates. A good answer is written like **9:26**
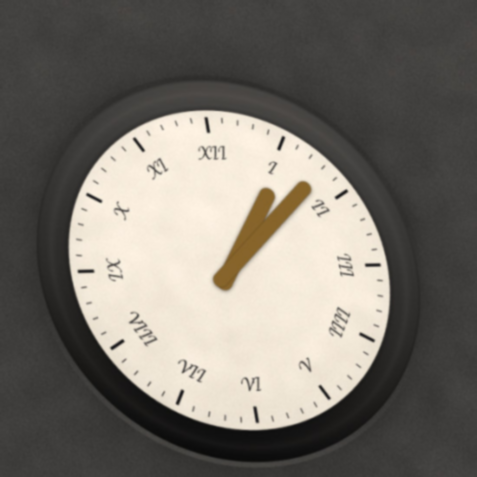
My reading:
**1:08**
